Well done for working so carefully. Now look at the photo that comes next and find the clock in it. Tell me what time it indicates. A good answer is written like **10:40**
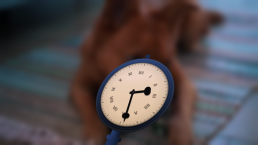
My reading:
**2:29**
